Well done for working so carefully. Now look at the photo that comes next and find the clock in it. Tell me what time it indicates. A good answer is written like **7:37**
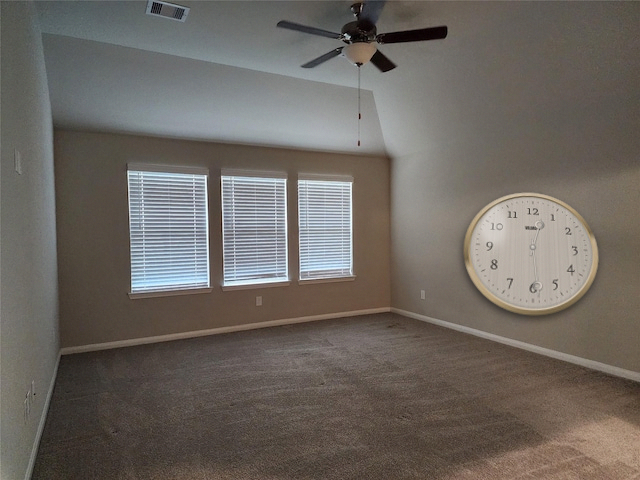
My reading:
**12:29**
